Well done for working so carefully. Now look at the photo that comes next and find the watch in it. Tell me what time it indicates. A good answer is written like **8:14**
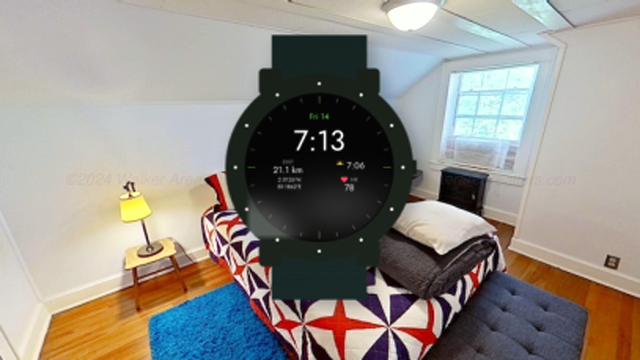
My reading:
**7:13**
